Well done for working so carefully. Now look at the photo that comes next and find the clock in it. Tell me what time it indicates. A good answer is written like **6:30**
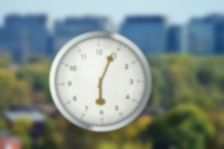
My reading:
**6:04**
